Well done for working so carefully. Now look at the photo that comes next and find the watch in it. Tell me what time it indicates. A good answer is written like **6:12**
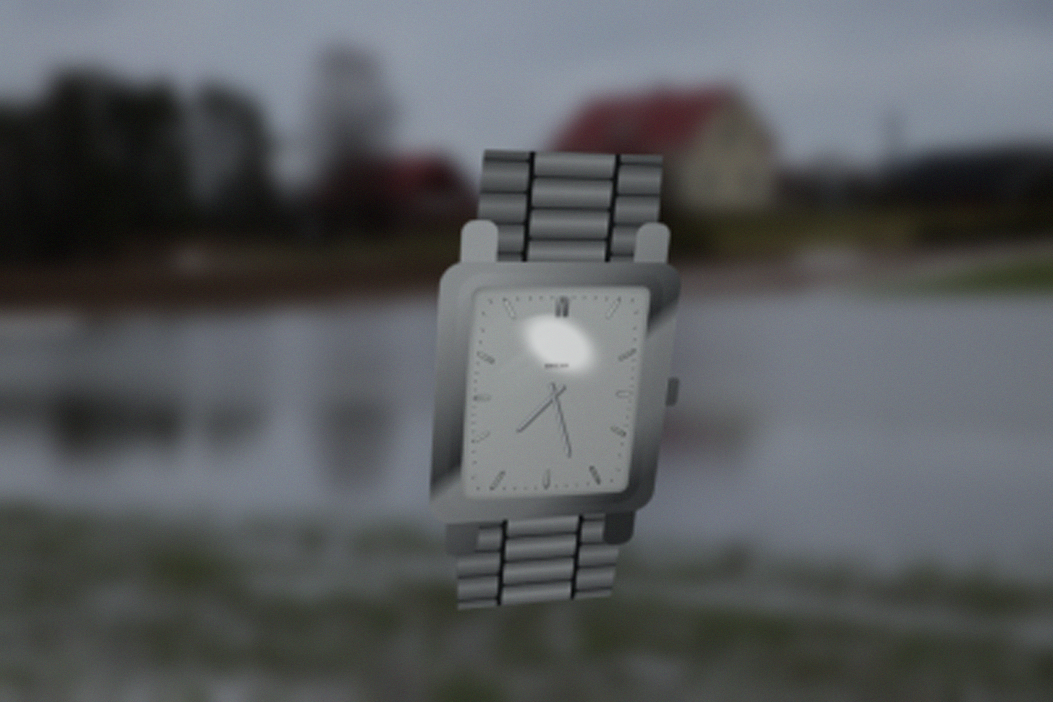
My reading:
**7:27**
